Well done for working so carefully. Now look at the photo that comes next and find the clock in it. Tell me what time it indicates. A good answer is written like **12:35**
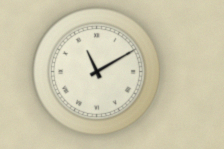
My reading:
**11:10**
